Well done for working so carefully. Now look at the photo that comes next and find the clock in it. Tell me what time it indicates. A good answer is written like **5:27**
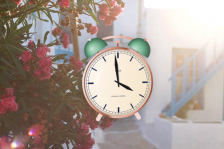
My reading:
**3:59**
